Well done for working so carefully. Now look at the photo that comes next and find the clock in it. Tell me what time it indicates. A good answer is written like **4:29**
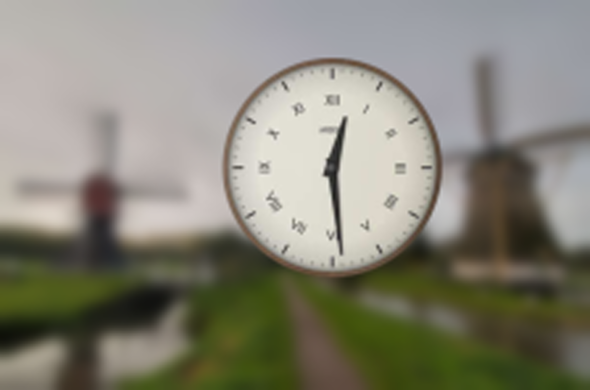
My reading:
**12:29**
